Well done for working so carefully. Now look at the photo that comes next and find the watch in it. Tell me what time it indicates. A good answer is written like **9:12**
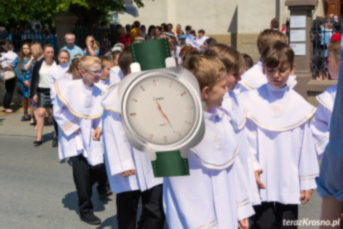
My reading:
**11:26**
